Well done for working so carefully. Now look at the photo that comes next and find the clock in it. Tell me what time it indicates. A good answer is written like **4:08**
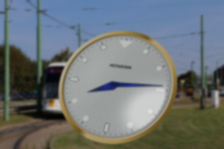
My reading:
**8:14**
